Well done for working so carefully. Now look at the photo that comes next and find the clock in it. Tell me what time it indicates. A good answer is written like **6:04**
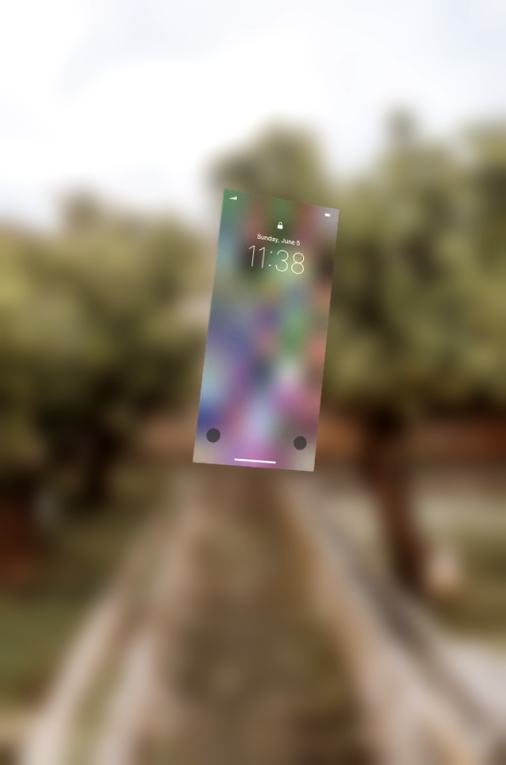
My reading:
**11:38**
